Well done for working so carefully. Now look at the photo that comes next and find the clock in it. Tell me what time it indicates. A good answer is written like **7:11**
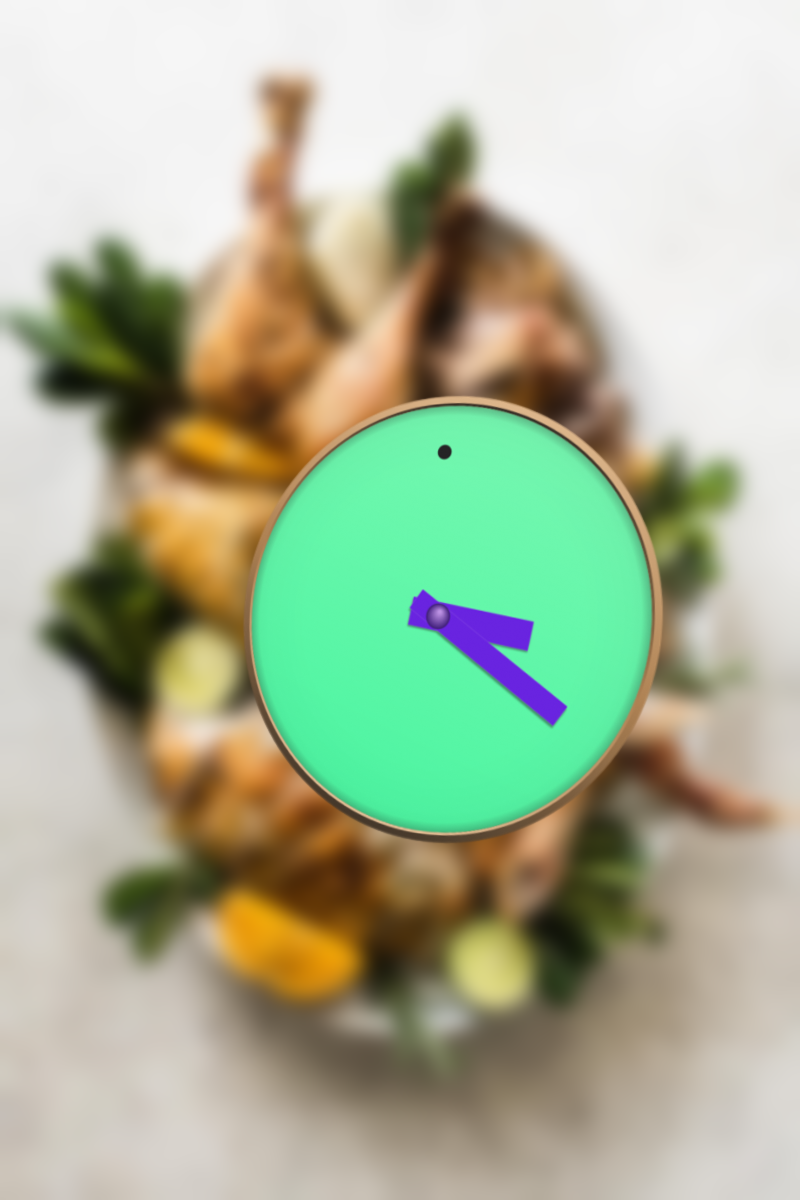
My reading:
**3:21**
